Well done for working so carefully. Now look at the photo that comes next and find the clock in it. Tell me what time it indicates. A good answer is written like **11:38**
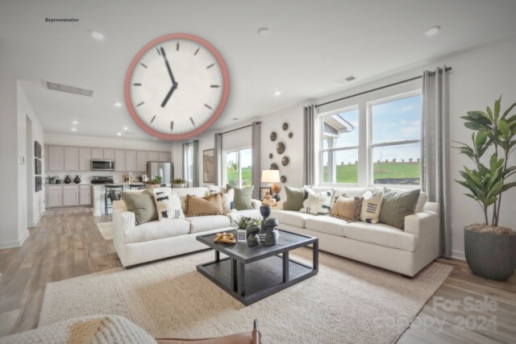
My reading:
**6:56**
